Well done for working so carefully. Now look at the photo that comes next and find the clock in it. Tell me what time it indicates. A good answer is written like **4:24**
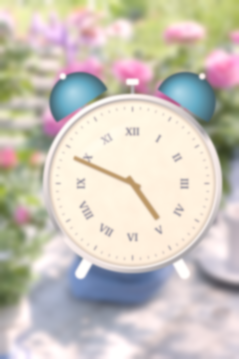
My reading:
**4:49**
